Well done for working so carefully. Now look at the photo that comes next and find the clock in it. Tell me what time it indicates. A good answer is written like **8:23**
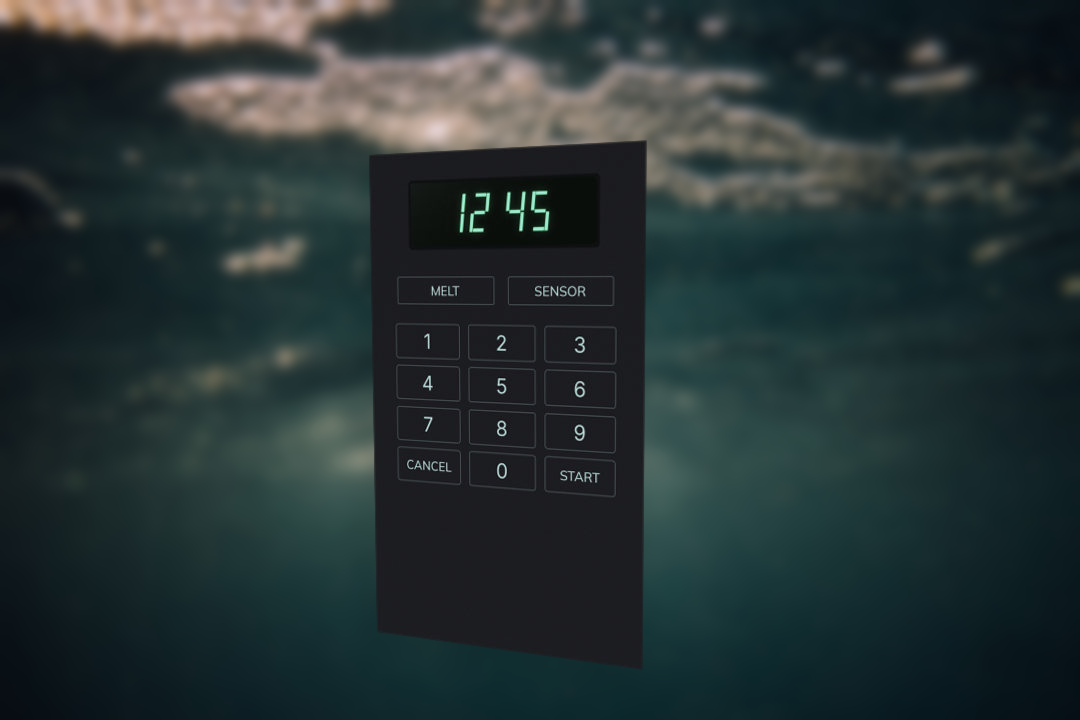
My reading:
**12:45**
